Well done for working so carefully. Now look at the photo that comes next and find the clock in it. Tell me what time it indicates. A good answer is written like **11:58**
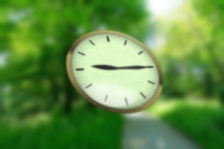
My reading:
**9:15**
